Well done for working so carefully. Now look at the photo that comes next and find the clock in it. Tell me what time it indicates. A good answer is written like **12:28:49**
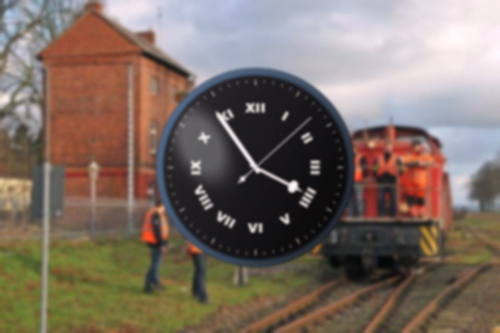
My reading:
**3:54:08**
